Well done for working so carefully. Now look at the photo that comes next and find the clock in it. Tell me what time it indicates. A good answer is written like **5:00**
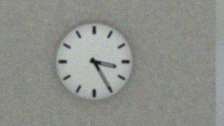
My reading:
**3:25**
